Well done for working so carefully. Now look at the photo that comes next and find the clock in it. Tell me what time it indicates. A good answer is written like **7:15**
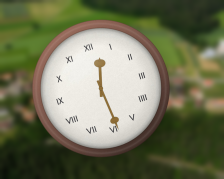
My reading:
**12:29**
